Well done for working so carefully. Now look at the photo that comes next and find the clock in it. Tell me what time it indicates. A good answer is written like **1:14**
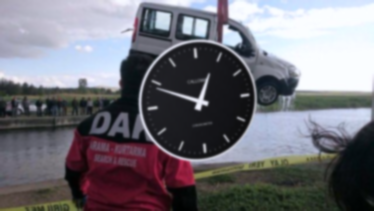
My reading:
**12:49**
